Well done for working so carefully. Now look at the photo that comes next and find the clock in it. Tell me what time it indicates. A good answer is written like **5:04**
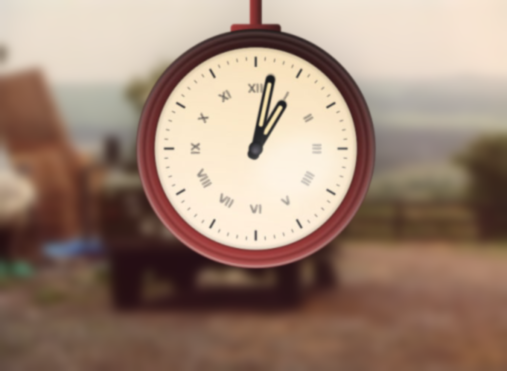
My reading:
**1:02**
